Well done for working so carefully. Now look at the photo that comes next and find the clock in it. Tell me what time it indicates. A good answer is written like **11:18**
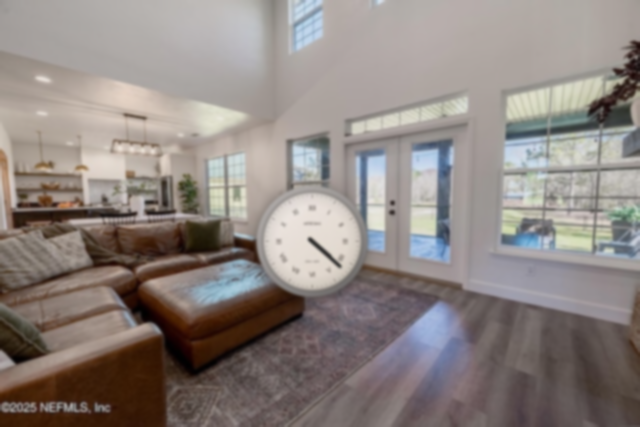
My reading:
**4:22**
